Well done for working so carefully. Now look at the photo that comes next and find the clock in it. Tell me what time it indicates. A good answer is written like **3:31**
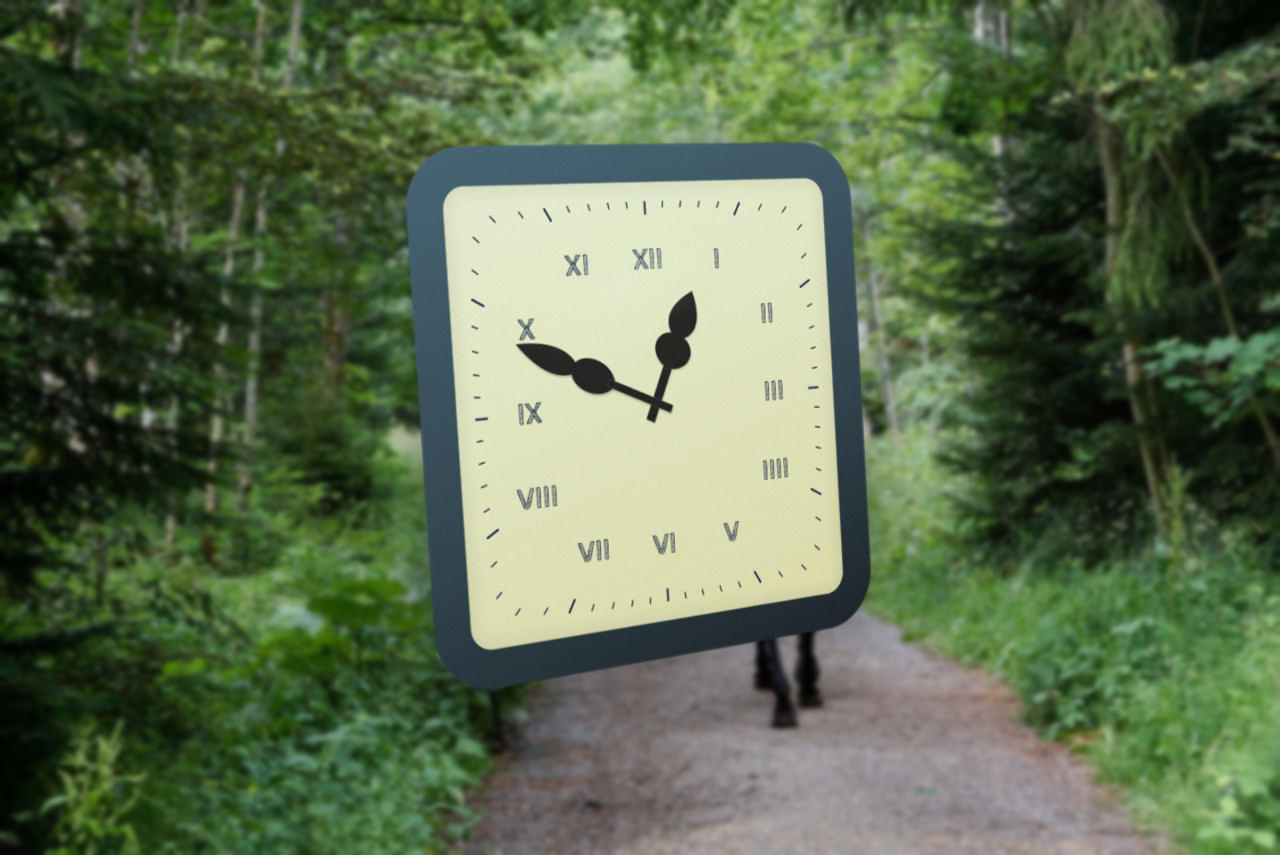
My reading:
**12:49**
